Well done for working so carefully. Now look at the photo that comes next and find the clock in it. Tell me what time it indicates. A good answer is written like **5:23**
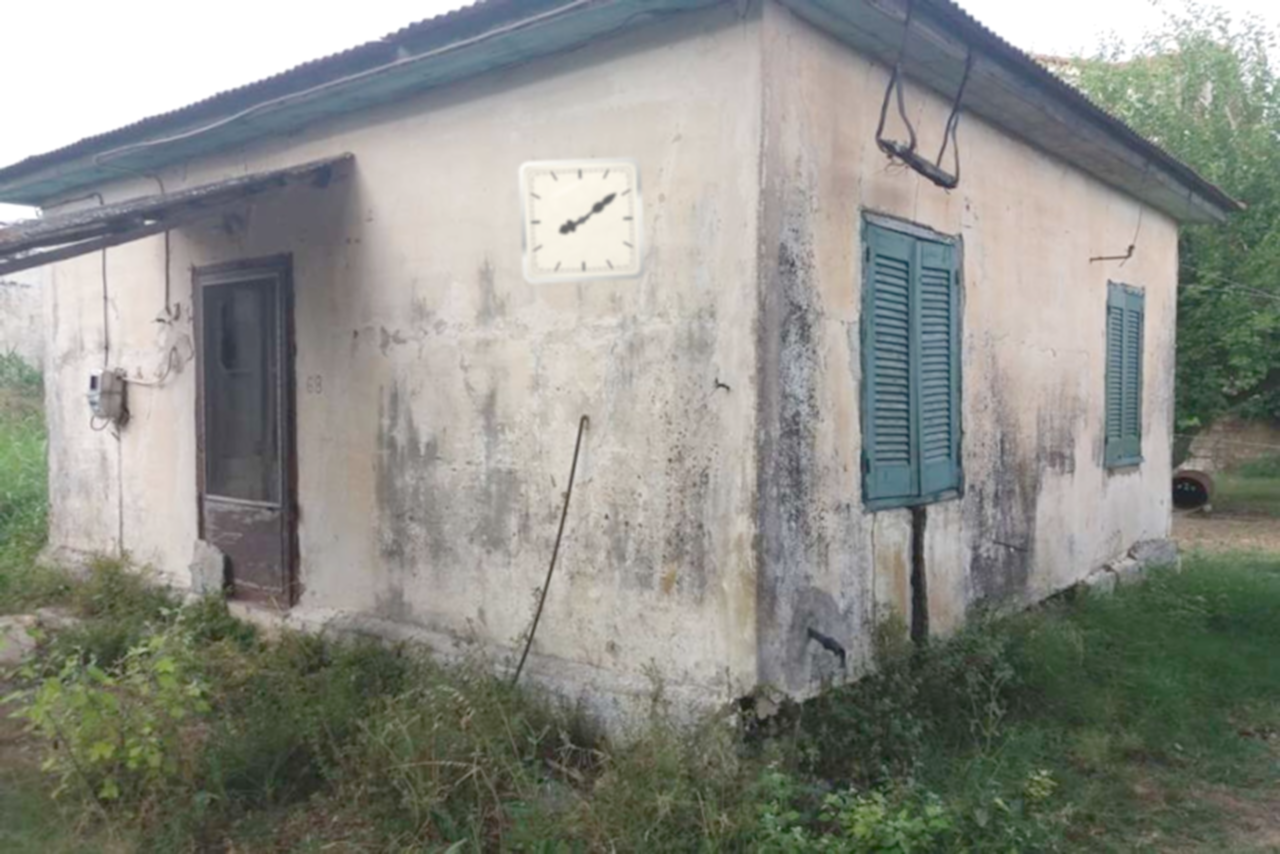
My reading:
**8:09**
